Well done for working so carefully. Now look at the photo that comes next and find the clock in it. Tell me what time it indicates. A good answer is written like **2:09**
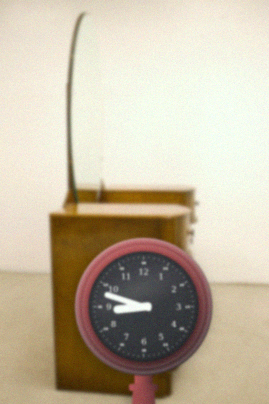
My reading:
**8:48**
